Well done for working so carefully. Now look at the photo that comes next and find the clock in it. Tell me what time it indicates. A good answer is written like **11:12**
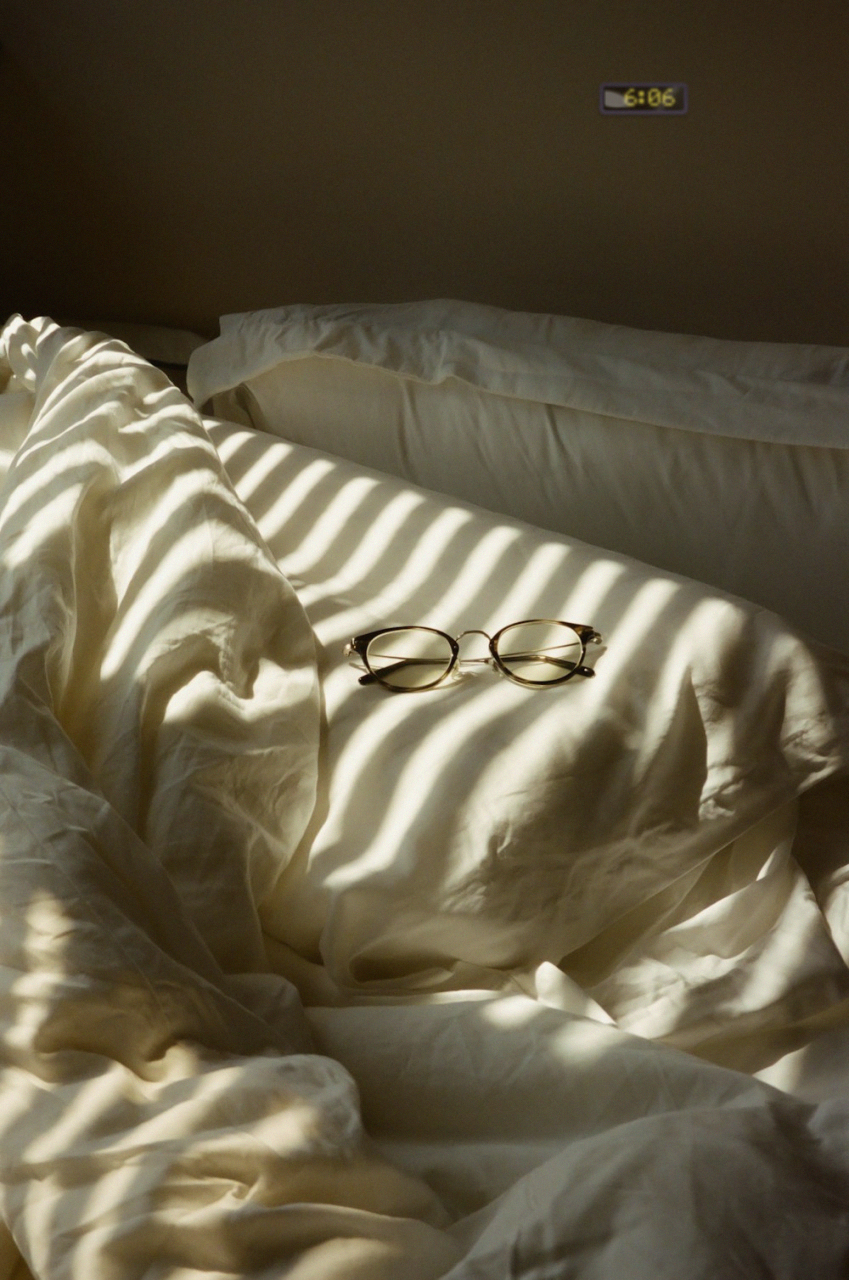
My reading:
**6:06**
